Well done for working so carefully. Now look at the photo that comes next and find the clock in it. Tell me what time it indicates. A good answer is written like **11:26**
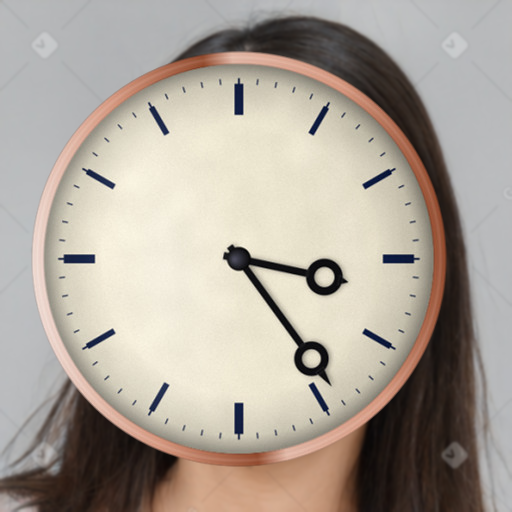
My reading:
**3:24**
